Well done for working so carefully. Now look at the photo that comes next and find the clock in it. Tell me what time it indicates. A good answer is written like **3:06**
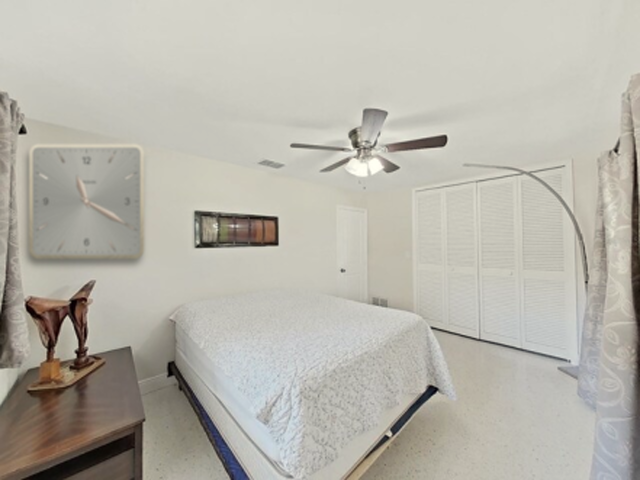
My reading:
**11:20**
